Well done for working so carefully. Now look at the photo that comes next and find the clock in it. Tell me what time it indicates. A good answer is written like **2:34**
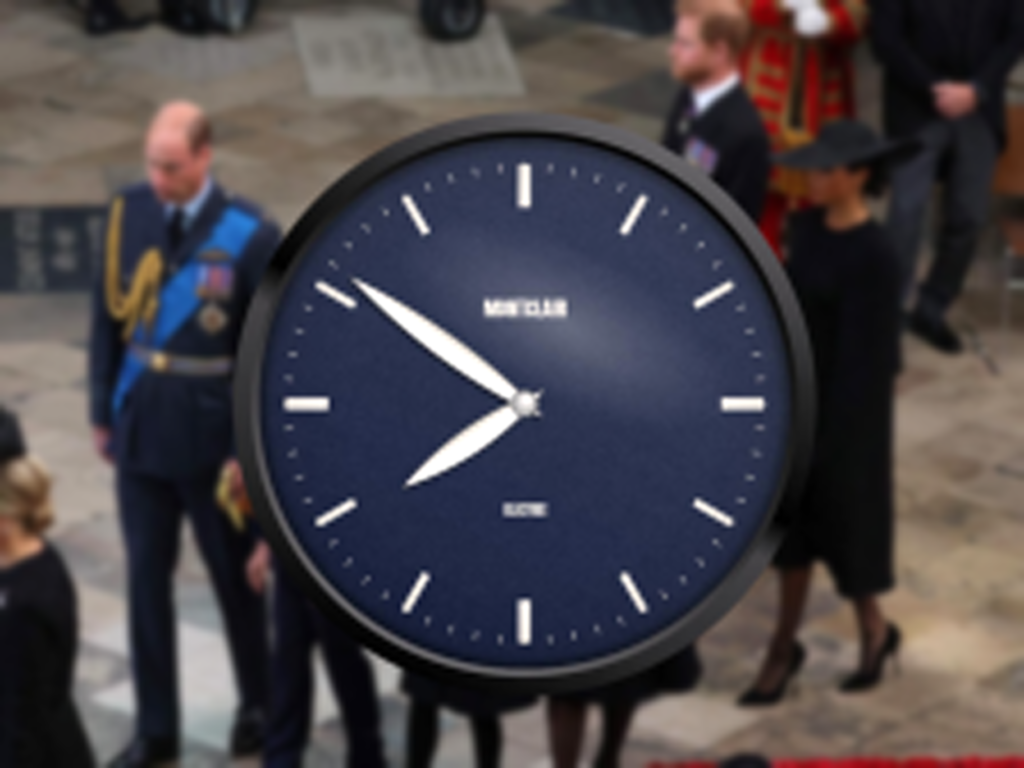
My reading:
**7:51**
